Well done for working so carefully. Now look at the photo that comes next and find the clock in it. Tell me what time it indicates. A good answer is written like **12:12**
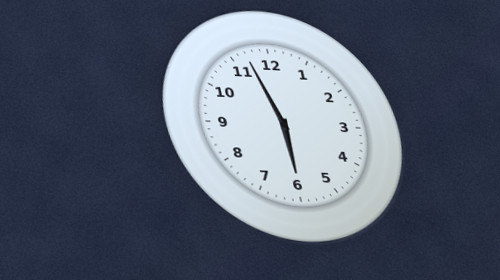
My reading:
**5:57**
